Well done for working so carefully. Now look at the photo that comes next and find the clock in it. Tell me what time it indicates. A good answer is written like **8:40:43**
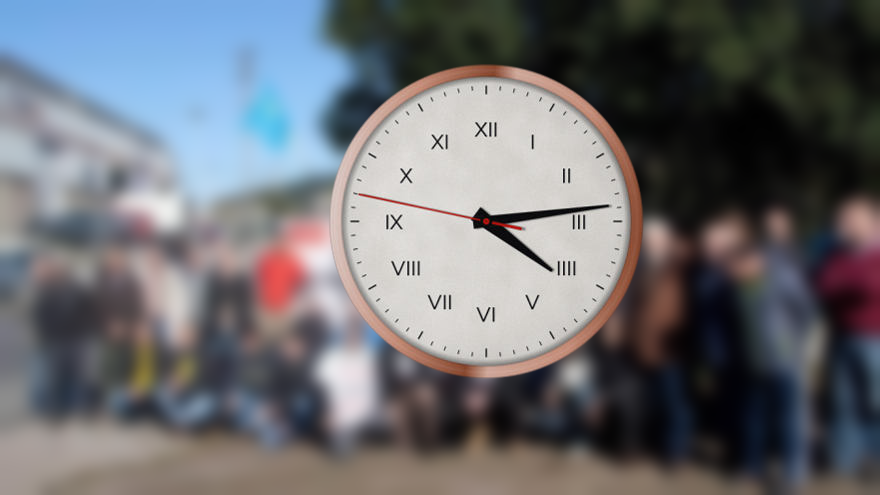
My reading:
**4:13:47**
